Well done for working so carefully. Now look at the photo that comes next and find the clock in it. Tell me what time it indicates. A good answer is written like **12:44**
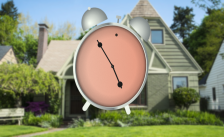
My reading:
**4:53**
